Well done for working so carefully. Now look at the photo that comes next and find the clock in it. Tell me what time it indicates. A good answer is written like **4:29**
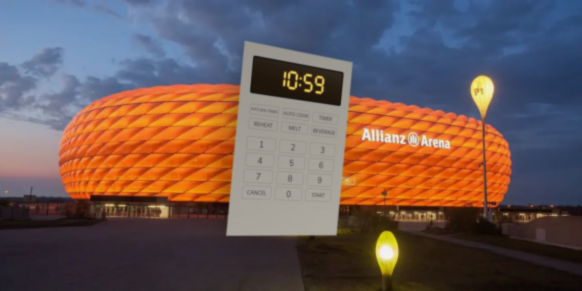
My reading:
**10:59**
